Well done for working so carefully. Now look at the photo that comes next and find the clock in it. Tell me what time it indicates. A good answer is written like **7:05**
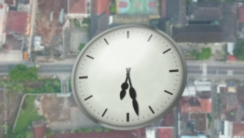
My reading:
**6:28**
